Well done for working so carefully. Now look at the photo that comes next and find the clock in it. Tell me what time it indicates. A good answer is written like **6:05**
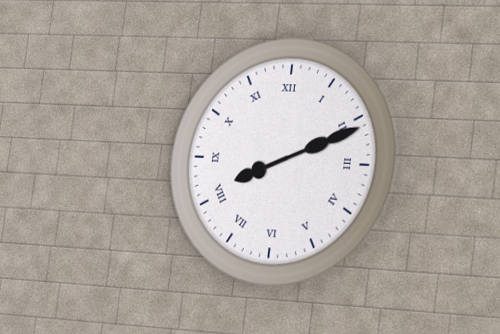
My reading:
**8:11**
